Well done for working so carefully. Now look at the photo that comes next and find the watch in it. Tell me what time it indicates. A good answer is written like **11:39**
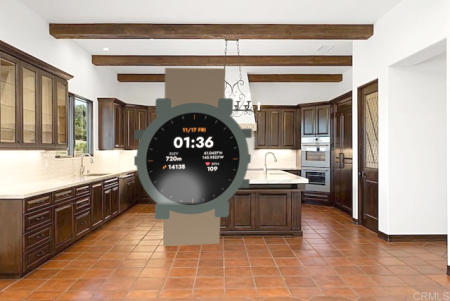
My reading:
**1:36**
